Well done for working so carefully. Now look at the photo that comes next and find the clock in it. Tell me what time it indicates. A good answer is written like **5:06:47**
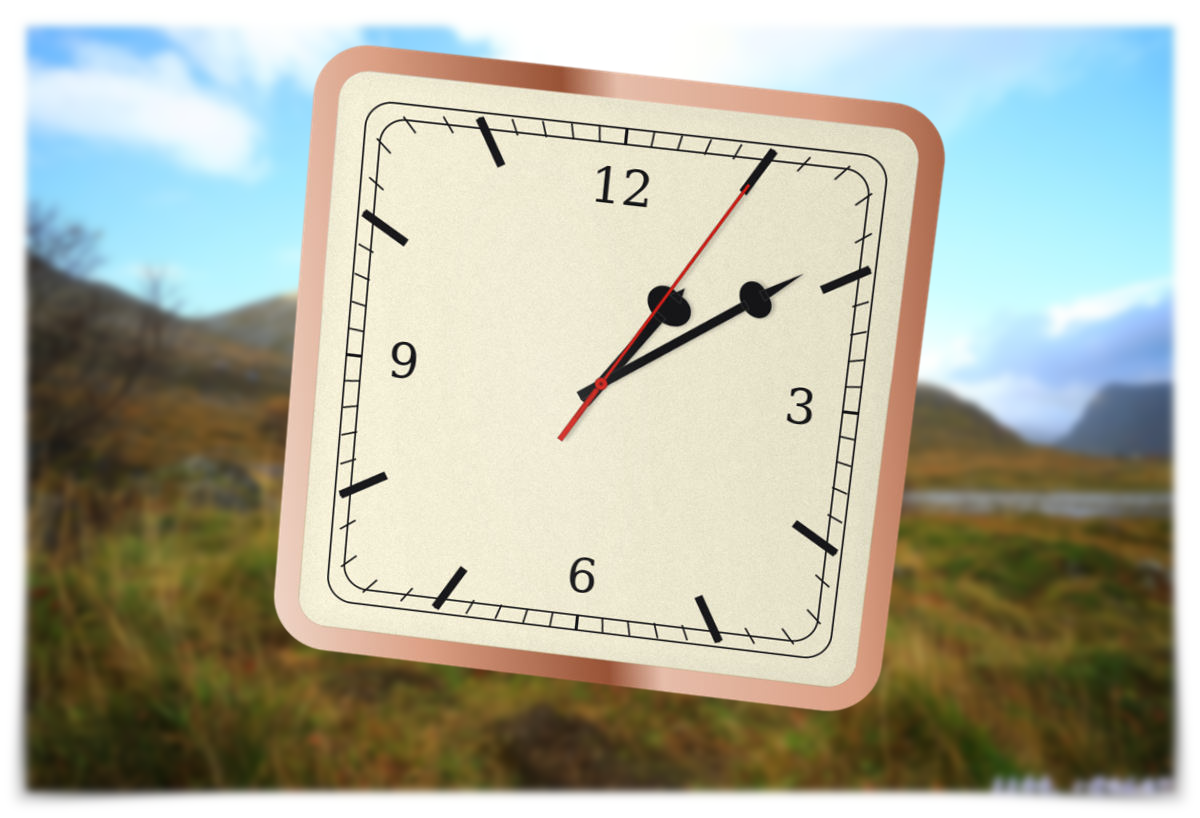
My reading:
**1:09:05**
